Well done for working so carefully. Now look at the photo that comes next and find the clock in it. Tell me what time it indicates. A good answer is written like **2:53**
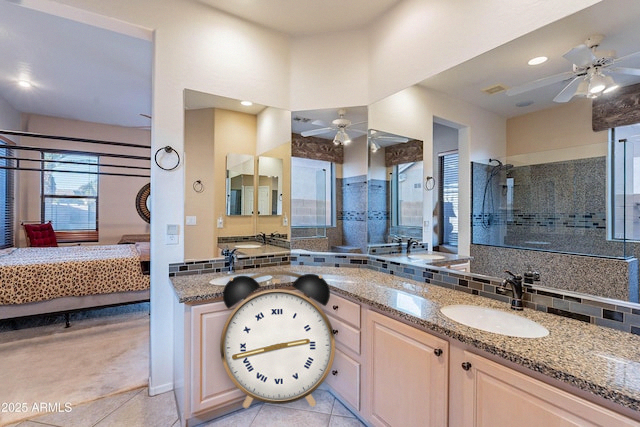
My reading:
**2:43**
